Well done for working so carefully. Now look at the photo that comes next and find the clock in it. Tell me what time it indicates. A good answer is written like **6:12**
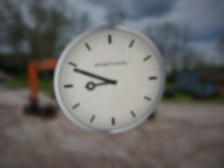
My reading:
**8:49**
